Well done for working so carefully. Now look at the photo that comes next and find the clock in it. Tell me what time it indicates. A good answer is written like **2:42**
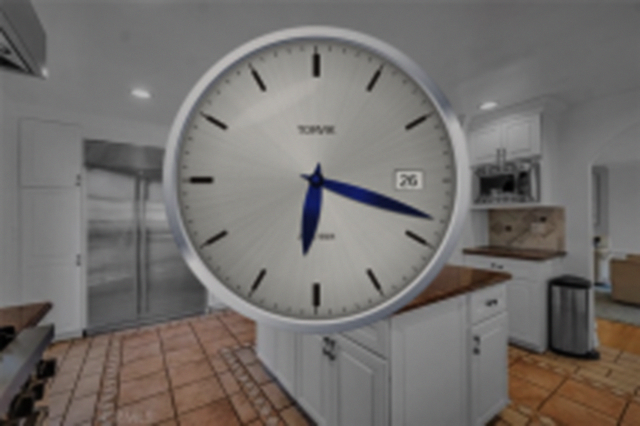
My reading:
**6:18**
